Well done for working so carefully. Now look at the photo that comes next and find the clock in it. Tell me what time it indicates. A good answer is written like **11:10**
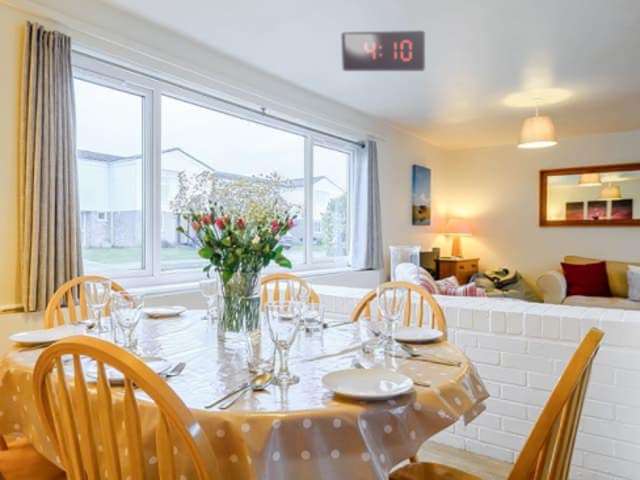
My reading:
**4:10**
